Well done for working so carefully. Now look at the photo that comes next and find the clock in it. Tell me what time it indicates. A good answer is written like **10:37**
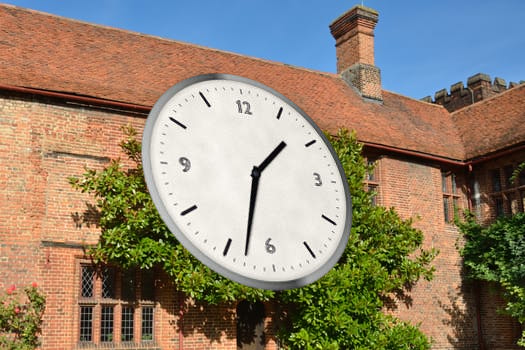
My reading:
**1:33**
